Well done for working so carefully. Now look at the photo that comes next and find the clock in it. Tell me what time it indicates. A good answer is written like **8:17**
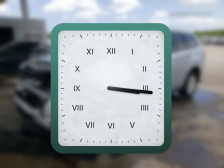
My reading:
**3:16**
